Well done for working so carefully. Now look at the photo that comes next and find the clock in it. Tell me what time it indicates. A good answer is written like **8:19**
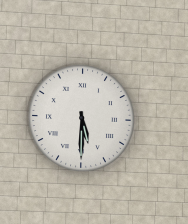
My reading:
**5:30**
